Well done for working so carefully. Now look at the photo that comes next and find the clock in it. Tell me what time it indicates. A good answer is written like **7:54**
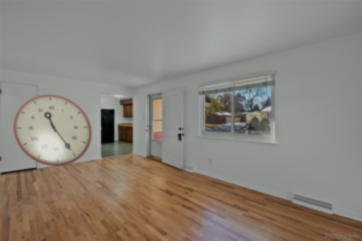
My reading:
**11:25**
